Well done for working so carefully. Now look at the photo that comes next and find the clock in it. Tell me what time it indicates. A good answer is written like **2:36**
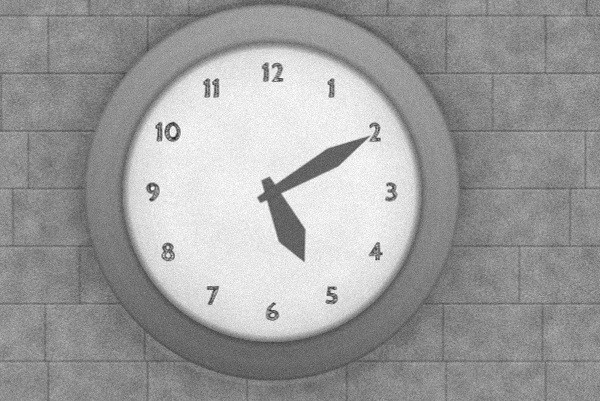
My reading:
**5:10**
